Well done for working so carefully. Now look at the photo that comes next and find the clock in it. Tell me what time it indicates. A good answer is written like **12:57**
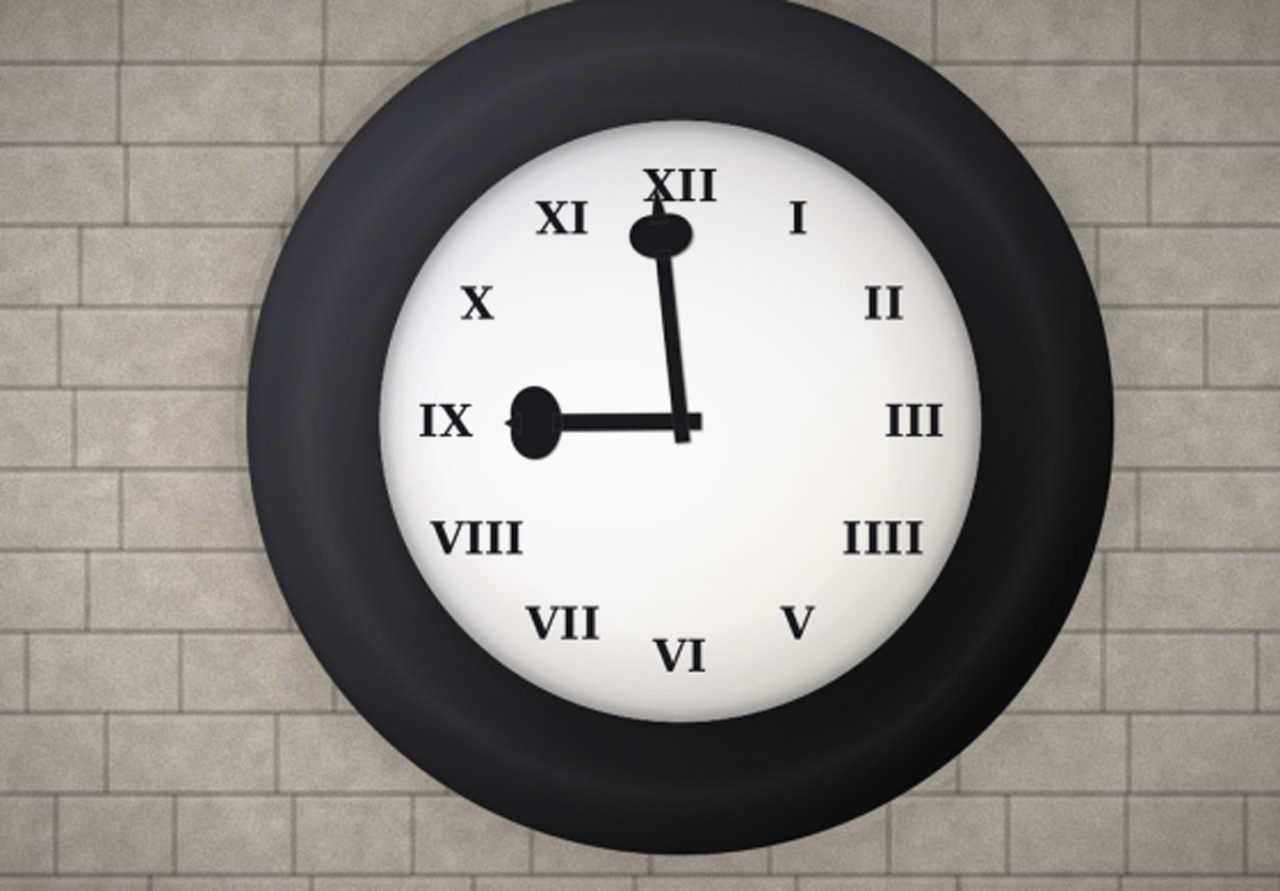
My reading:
**8:59**
